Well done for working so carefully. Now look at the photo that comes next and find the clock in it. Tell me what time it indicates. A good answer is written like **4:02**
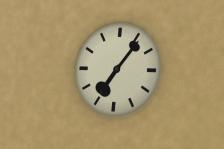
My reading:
**7:06**
